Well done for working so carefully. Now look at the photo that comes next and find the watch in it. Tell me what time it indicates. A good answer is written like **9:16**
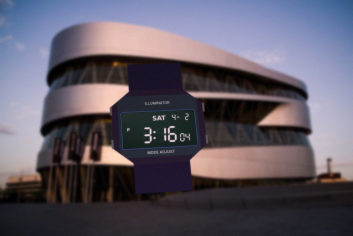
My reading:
**3:16**
